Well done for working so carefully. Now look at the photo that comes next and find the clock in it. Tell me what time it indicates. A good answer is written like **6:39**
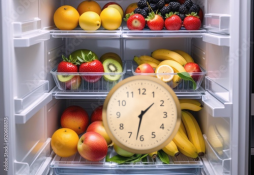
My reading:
**1:32**
